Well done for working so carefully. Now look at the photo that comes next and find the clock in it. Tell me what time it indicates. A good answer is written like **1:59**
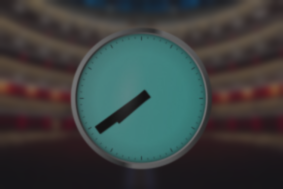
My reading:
**7:39**
